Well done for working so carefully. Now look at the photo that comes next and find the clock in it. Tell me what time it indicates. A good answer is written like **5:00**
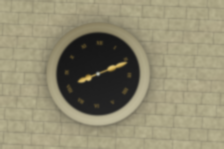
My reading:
**8:11**
